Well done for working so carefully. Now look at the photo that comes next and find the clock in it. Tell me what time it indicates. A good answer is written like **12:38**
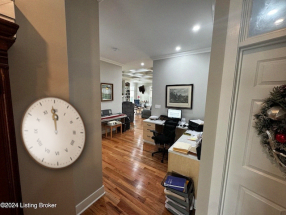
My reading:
**11:59**
